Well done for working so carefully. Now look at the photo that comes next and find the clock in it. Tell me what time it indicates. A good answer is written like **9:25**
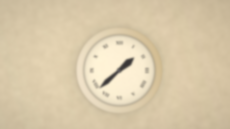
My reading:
**1:38**
